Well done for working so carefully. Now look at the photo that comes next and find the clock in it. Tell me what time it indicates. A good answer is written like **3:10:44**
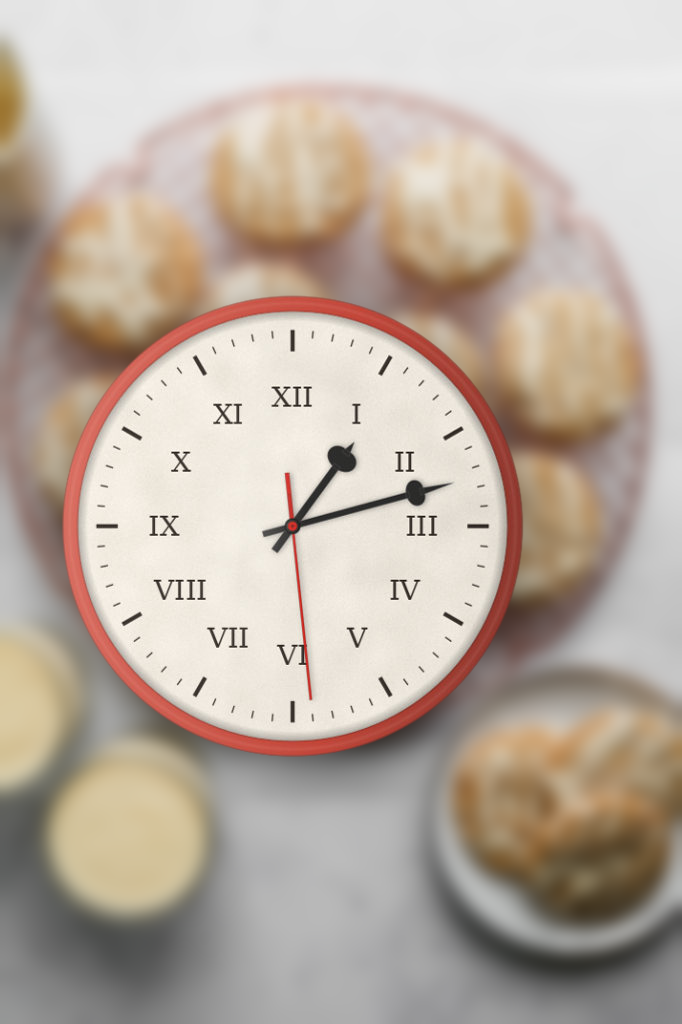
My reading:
**1:12:29**
